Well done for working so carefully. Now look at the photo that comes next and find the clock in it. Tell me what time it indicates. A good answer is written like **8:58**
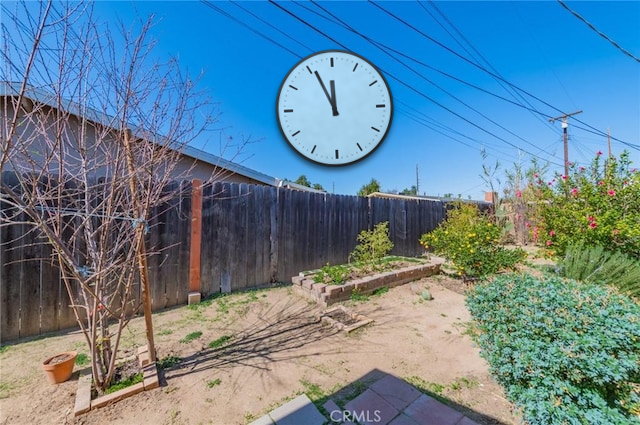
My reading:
**11:56**
